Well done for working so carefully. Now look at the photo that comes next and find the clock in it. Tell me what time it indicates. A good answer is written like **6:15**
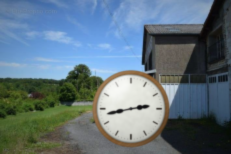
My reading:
**2:43**
